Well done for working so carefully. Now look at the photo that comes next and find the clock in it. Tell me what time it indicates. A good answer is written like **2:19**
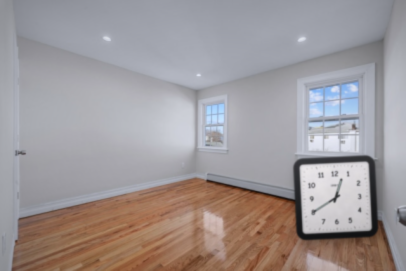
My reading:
**12:40**
